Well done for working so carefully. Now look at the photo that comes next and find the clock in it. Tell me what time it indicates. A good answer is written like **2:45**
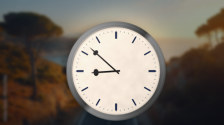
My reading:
**8:52**
